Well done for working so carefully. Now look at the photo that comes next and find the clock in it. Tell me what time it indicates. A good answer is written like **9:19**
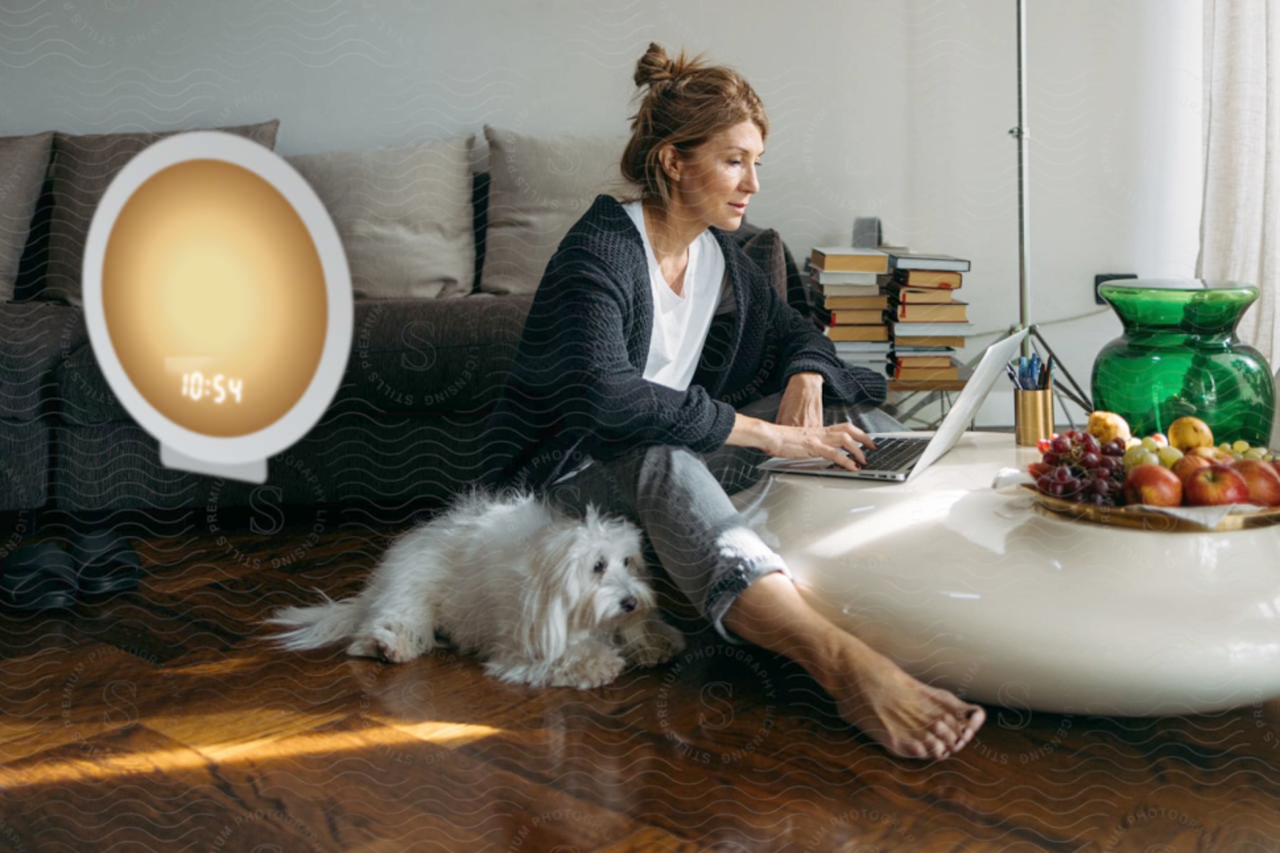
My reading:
**10:54**
